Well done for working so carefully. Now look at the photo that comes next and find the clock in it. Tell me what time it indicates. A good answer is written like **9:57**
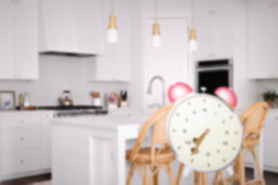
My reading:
**7:36**
